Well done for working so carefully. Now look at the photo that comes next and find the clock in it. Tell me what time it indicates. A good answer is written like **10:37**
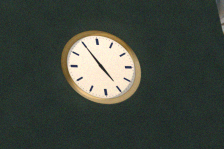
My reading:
**4:55**
